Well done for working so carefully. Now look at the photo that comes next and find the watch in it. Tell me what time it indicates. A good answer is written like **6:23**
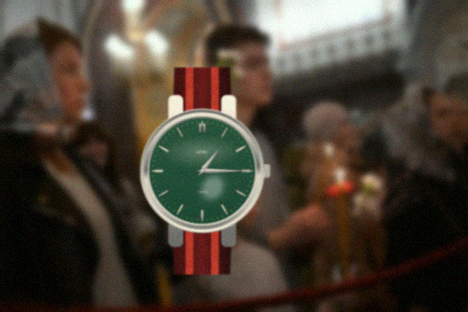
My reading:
**1:15**
